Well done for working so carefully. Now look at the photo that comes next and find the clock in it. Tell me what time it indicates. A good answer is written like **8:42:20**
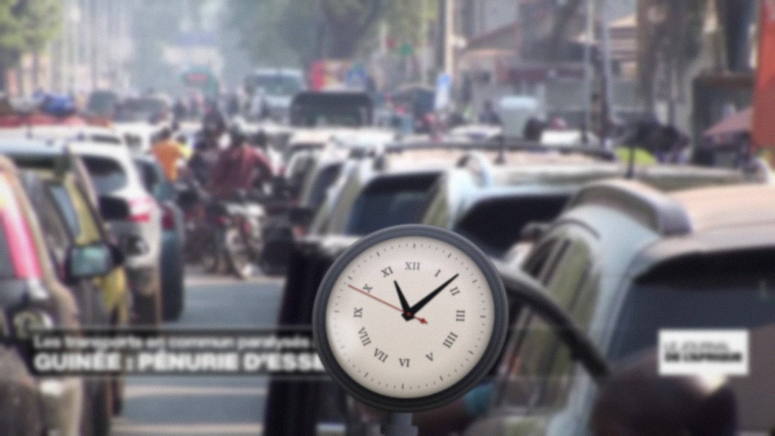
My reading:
**11:07:49**
